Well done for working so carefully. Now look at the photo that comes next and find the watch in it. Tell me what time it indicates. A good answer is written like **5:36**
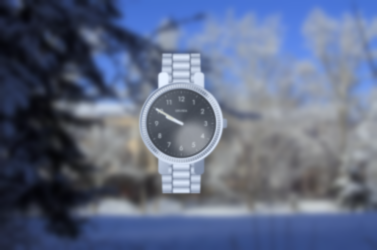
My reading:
**9:50**
